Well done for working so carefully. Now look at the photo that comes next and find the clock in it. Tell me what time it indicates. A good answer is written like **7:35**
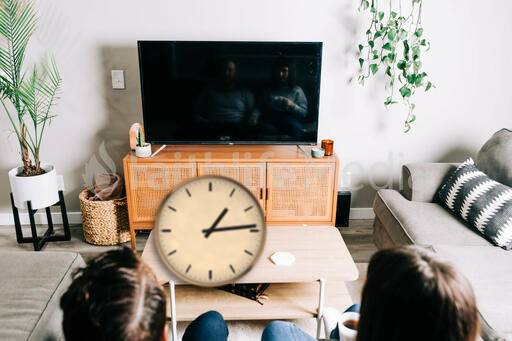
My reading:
**1:14**
